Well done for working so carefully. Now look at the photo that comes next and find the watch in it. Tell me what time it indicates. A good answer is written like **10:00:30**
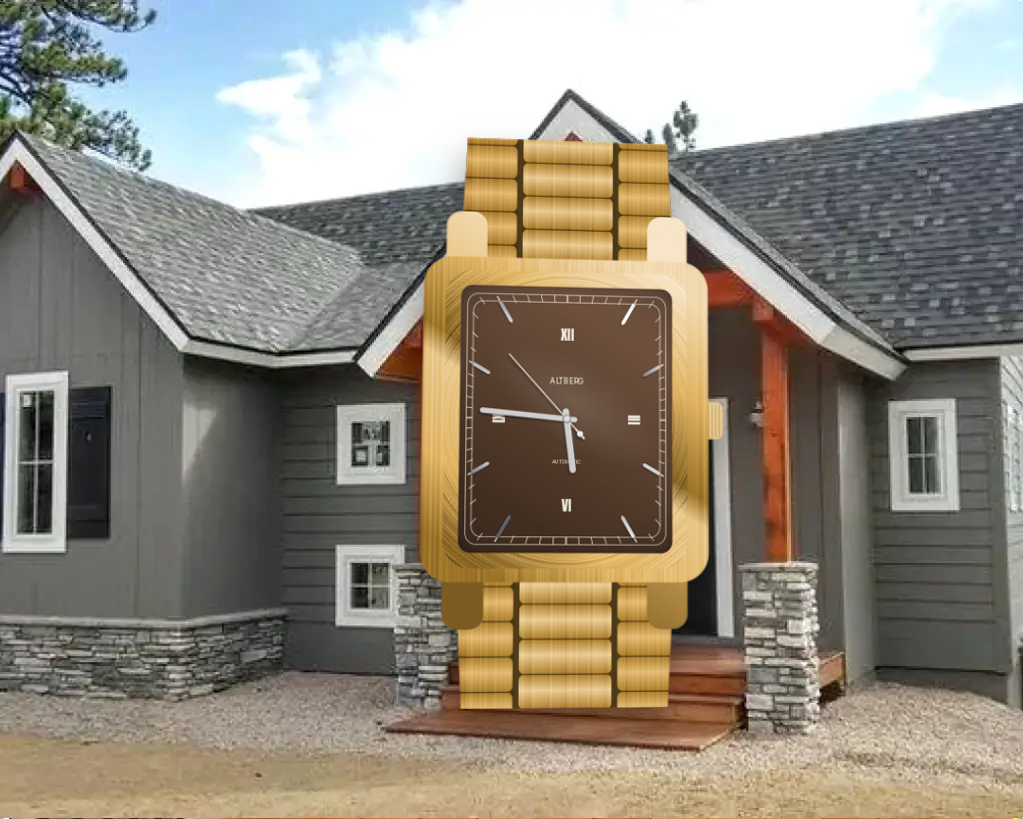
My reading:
**5:45:53**
